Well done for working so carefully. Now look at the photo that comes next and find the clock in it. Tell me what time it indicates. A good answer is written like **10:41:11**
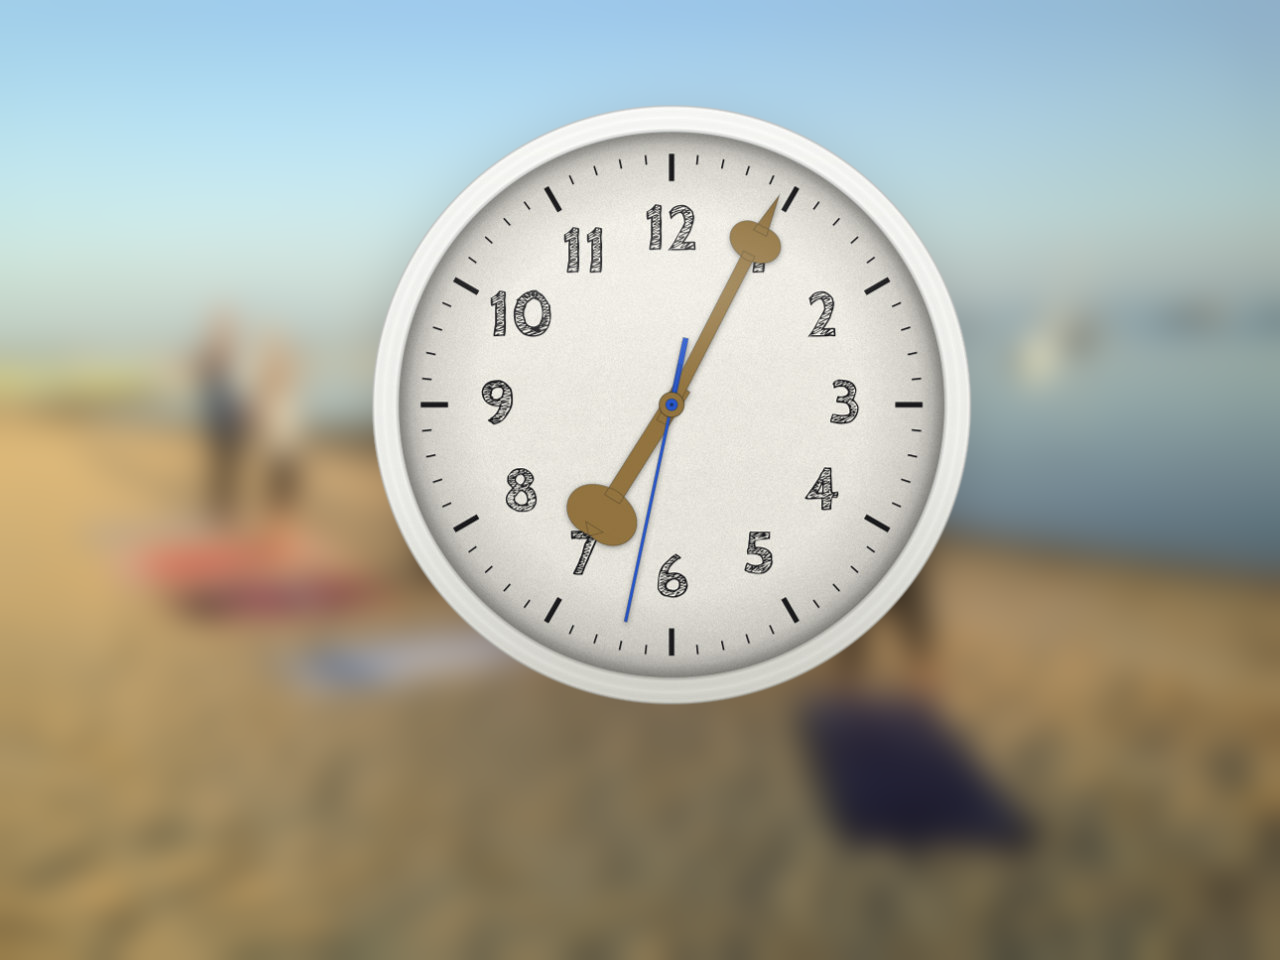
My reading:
**7:04:32**
